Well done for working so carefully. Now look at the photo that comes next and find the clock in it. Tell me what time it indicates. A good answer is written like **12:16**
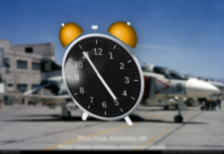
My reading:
**4:55**
